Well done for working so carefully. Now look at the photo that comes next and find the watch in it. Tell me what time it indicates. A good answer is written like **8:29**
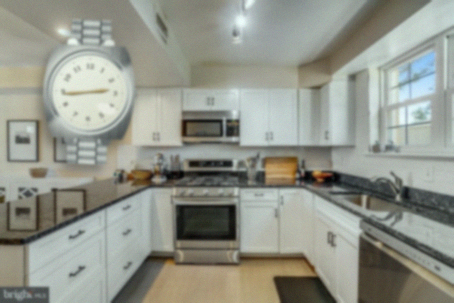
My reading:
**2:44**
